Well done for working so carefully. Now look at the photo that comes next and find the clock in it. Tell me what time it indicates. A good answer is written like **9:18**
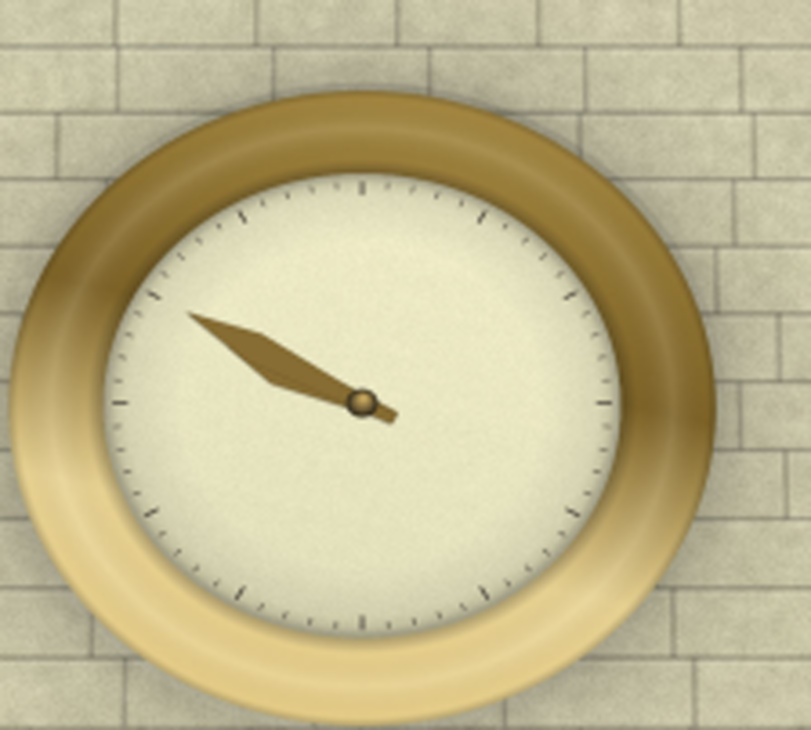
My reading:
**9:50**
